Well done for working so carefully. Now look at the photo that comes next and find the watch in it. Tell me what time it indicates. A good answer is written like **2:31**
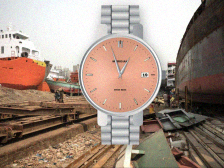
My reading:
**12:57**
